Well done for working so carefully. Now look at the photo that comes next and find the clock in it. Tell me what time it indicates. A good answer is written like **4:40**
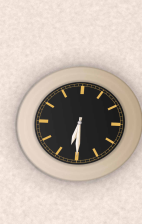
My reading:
**6:30**
